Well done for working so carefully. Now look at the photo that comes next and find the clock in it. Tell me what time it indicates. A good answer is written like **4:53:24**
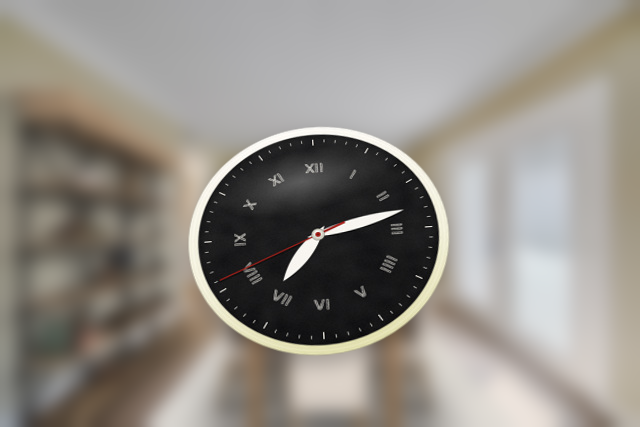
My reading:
**7:12:41**
